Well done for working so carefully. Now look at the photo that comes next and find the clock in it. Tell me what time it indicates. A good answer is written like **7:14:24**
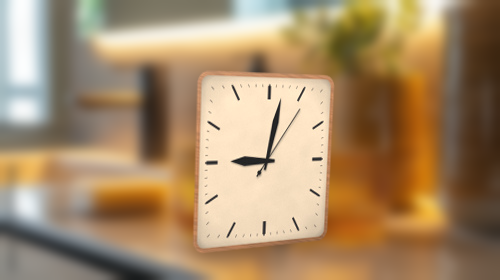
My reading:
**9:02:06**
